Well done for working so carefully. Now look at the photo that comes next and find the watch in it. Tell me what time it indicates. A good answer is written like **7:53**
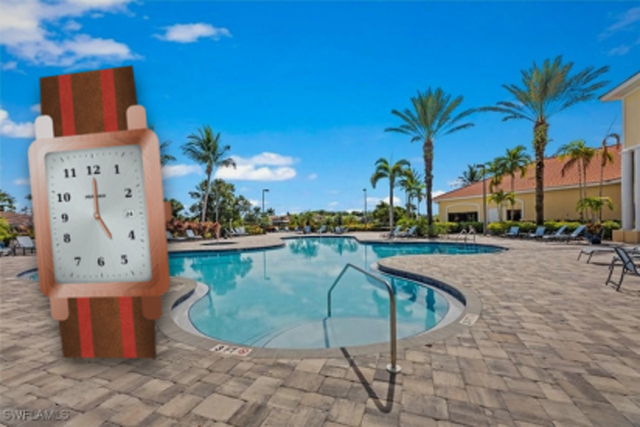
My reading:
**5:00**
